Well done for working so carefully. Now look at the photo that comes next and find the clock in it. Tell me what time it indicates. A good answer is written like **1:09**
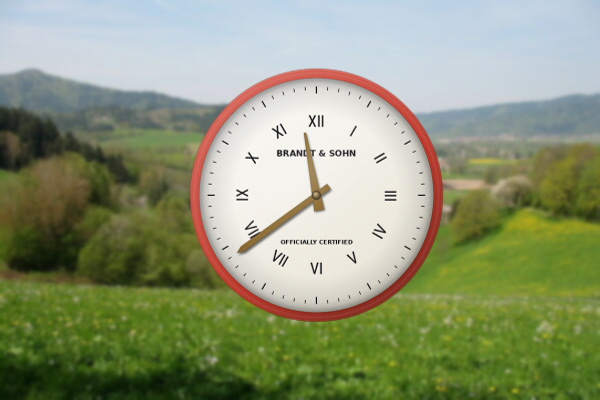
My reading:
**11:39**
